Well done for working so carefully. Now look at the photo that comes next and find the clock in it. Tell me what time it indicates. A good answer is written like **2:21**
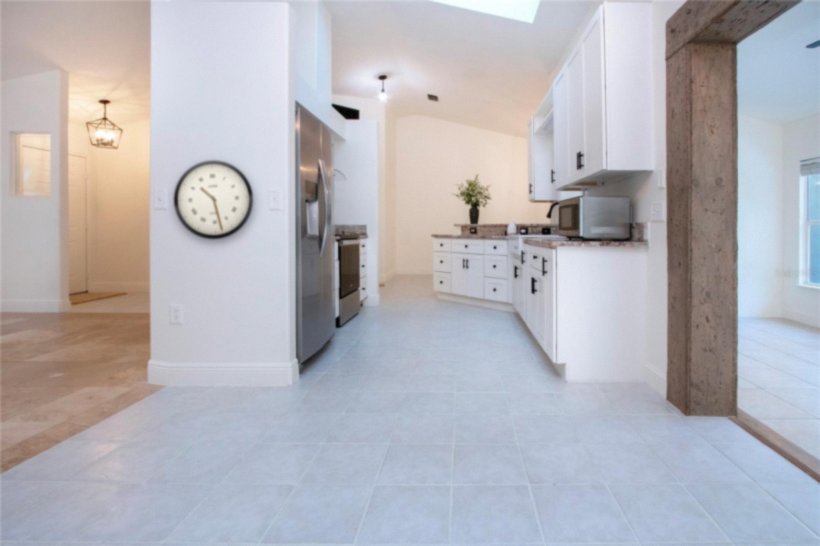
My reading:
**10:28**
